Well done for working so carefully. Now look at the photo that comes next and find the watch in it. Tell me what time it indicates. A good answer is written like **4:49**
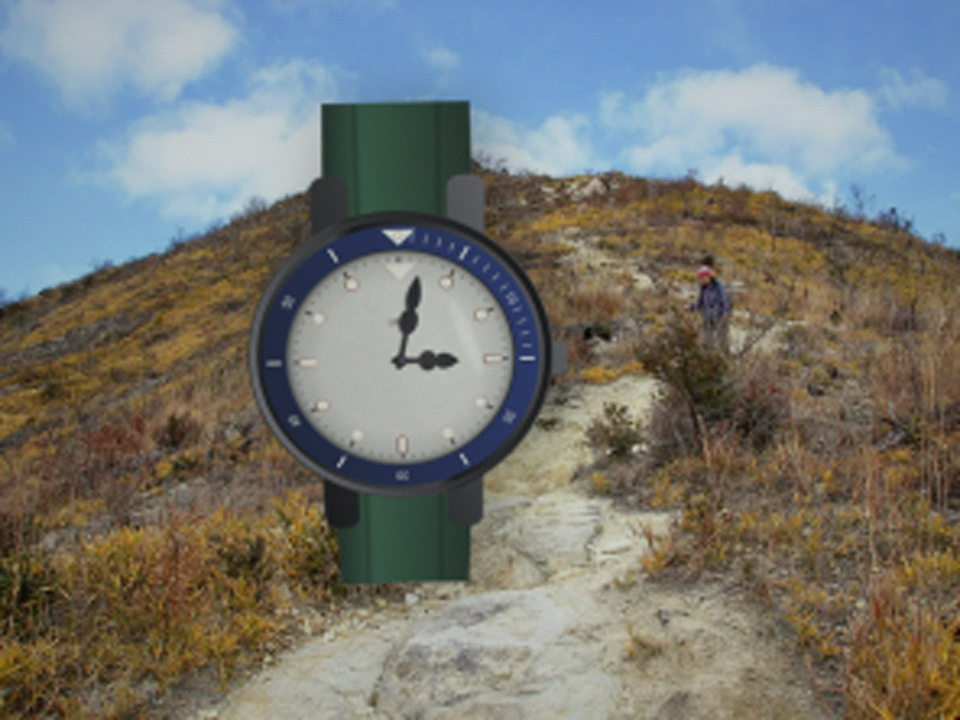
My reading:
**3:02**
